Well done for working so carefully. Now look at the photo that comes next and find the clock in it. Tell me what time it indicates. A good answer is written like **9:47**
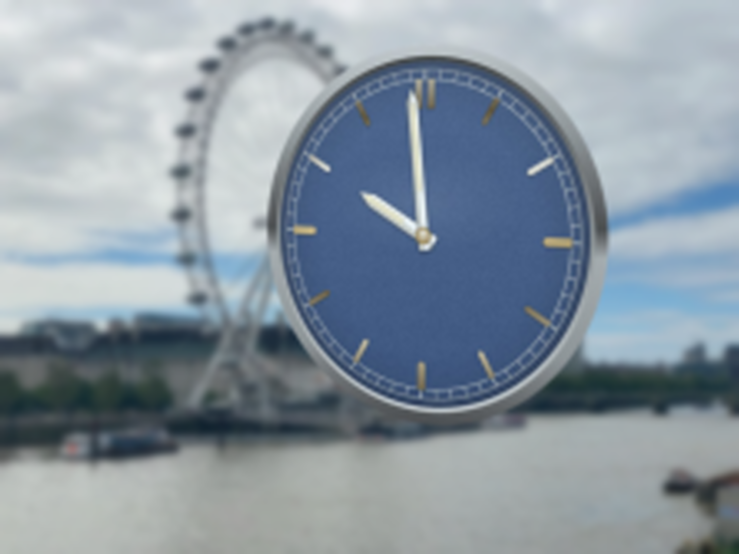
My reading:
**9:59**
